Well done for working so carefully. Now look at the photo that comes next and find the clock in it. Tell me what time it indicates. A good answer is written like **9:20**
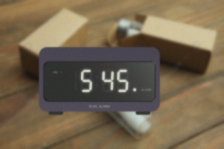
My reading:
**5:45**
